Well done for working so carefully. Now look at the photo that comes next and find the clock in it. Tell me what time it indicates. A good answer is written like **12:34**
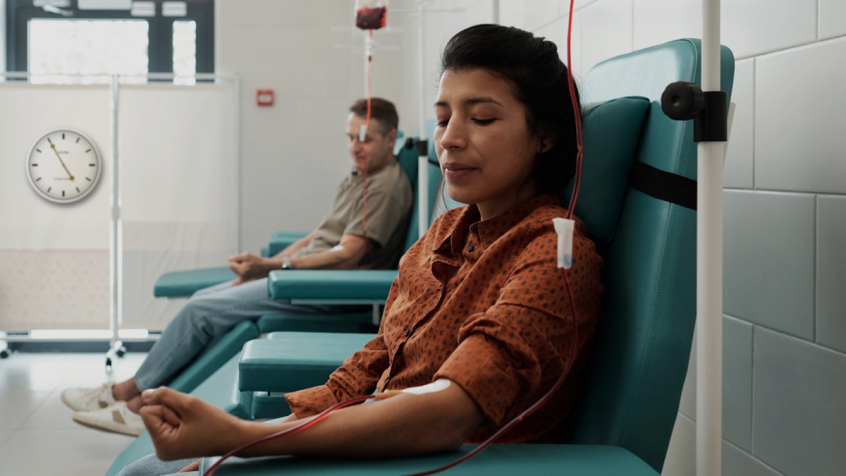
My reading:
**4:55**
